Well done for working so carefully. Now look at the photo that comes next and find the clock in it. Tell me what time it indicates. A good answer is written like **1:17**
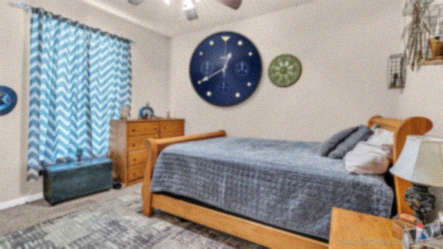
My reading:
**12:40**
